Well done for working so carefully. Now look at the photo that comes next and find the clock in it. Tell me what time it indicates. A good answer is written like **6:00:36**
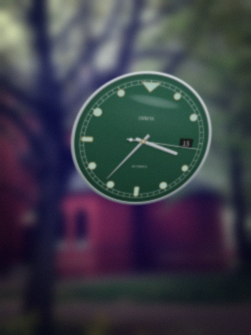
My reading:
**3:36:16**
